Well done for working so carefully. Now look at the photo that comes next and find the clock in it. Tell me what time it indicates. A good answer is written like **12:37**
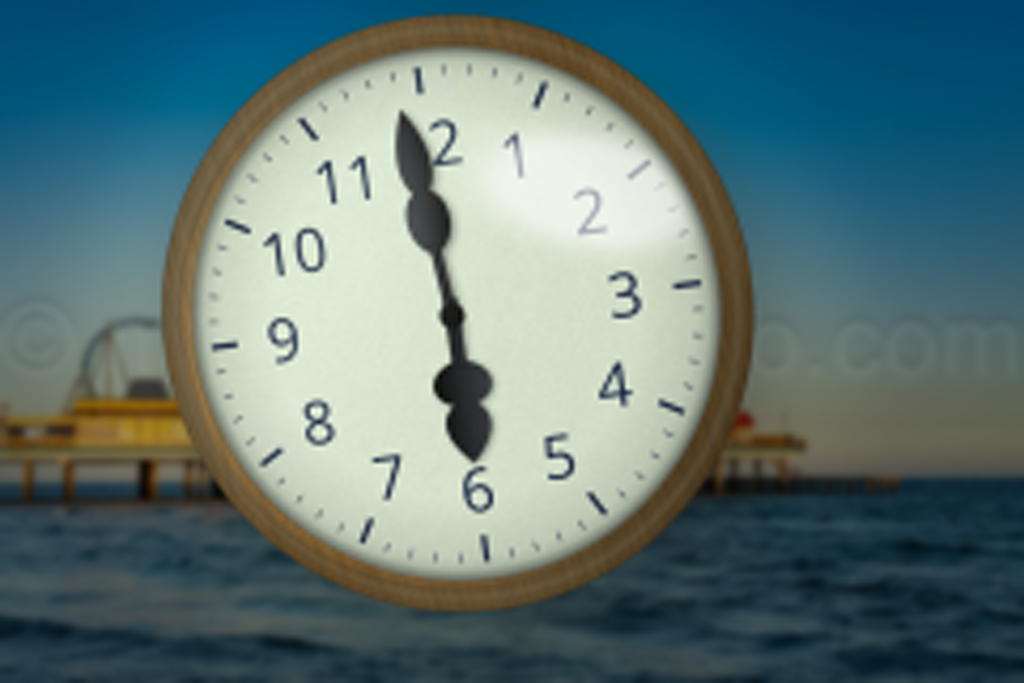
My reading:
**5:59**
